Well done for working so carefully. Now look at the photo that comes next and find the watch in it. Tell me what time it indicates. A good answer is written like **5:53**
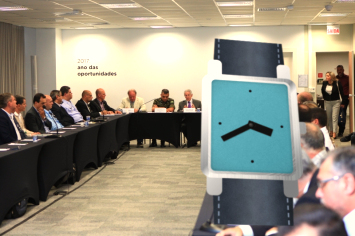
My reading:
**3:40**
